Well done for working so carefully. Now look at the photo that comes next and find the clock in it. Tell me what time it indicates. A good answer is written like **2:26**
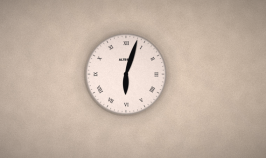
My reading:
**6:03**
